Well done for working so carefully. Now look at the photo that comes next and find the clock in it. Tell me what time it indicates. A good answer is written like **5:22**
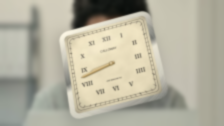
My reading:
**8:43**
